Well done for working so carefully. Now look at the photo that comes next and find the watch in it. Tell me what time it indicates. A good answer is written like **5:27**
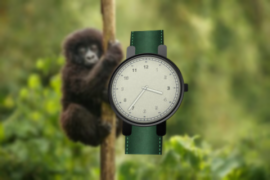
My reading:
**3:36**
